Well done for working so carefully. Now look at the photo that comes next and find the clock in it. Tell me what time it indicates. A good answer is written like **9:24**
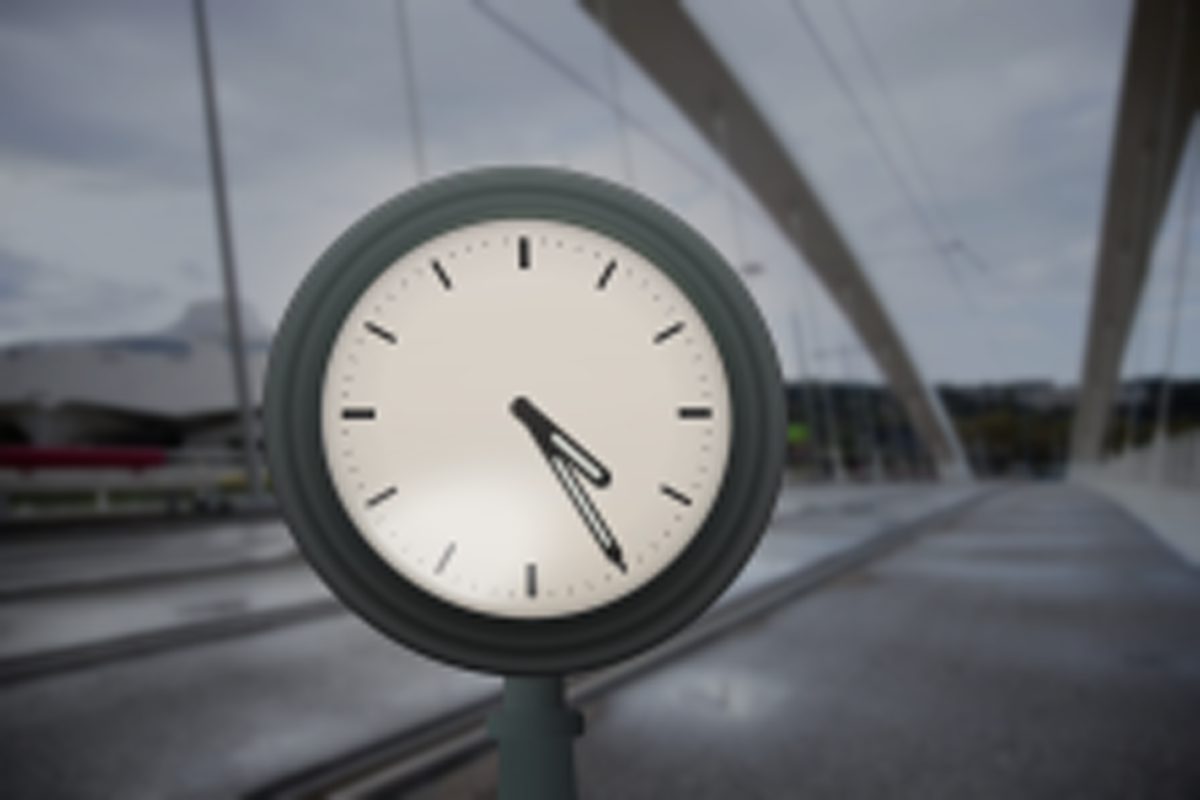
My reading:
**4:25**
